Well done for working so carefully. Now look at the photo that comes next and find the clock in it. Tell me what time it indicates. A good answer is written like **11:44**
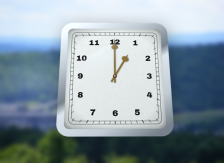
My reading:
**1:00**
